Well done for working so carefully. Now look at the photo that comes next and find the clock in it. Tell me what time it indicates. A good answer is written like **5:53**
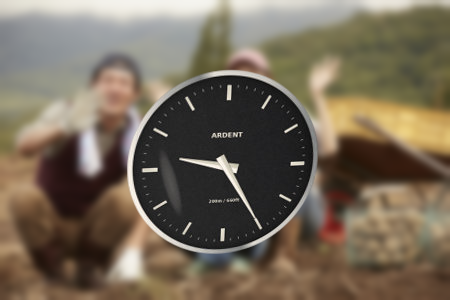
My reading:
**9:25**
